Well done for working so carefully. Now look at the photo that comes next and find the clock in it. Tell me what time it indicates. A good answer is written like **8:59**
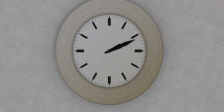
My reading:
**2:11**
